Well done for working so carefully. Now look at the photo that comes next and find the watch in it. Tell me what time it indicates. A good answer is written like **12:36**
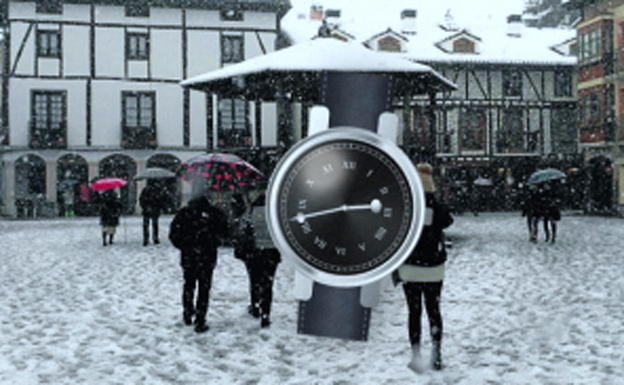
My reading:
**2:42**
